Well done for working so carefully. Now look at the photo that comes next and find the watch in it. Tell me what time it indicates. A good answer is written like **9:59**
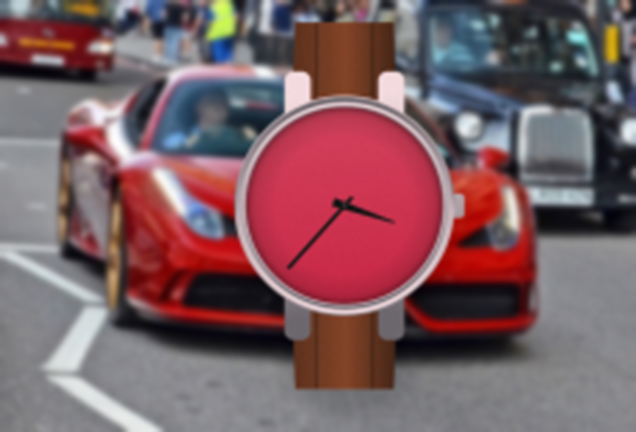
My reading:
**3:37**
